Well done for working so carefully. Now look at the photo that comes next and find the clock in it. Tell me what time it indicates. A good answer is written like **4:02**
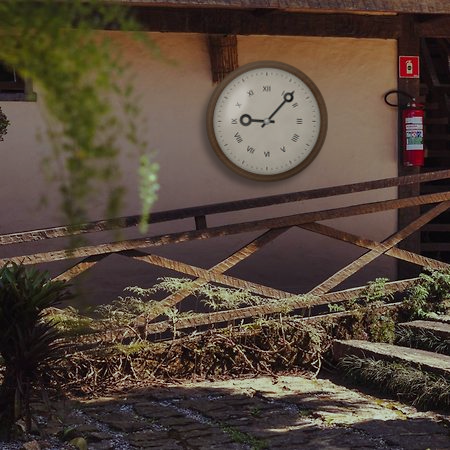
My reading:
**9:07**
